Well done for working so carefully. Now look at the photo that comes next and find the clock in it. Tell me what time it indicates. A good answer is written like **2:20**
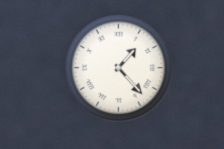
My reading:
**1:23**
